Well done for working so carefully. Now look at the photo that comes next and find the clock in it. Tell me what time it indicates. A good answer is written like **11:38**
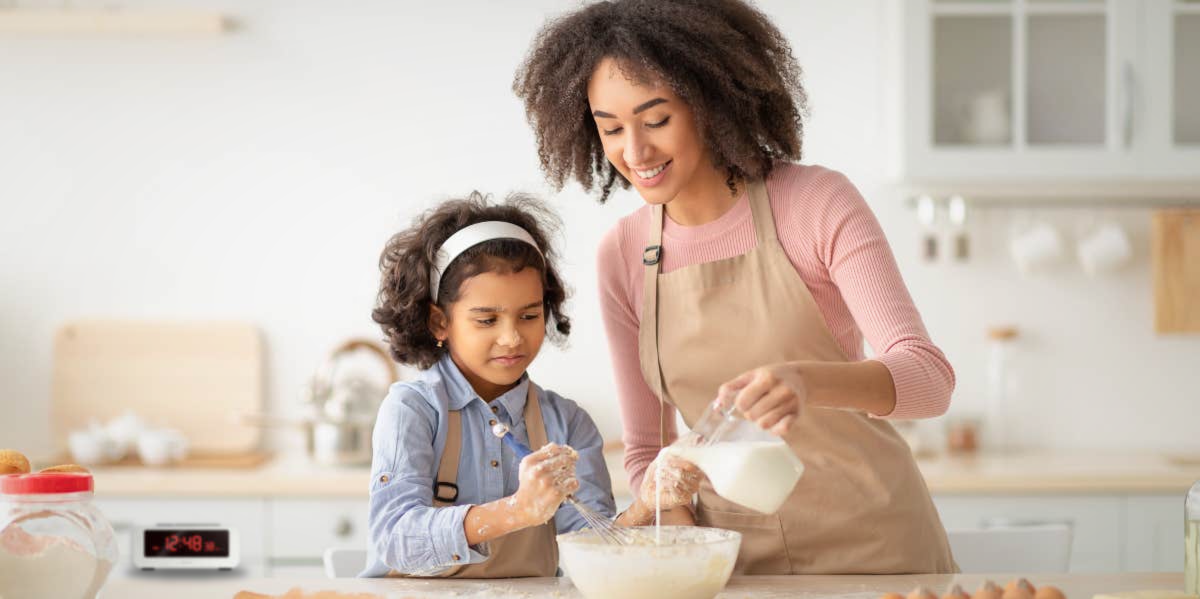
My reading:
**12:48**
